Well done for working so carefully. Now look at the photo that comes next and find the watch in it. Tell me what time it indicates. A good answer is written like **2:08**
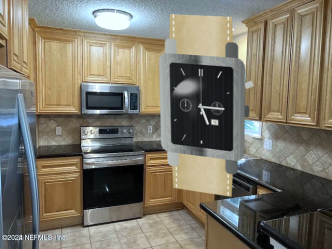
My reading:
**5:15**
